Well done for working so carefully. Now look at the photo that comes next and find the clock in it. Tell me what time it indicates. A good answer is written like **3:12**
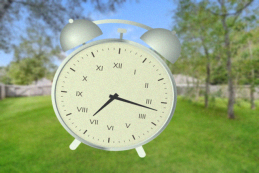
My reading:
**7:17**
